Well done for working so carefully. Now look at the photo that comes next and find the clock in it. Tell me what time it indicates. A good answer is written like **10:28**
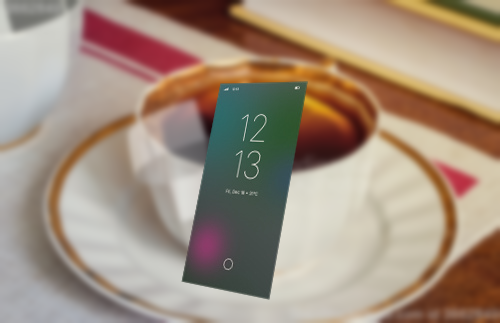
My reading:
**12:13**
